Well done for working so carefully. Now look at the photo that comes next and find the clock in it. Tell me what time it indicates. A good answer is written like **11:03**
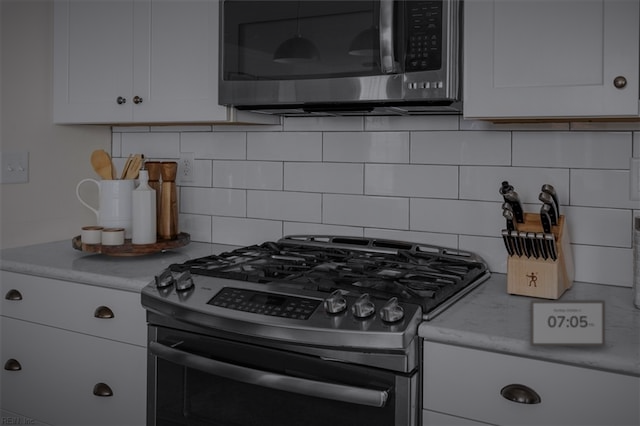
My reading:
**7:05**
